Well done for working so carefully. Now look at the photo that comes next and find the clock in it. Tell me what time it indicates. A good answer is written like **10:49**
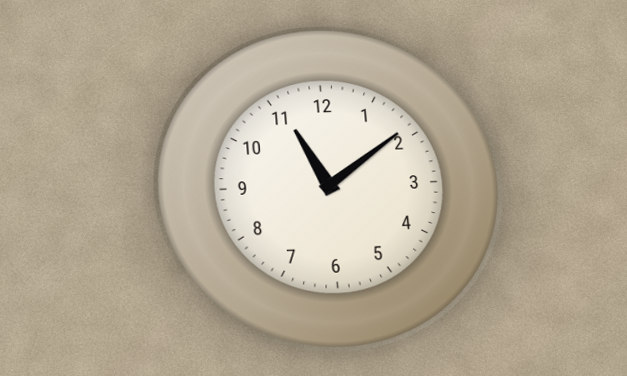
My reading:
**11:09**
